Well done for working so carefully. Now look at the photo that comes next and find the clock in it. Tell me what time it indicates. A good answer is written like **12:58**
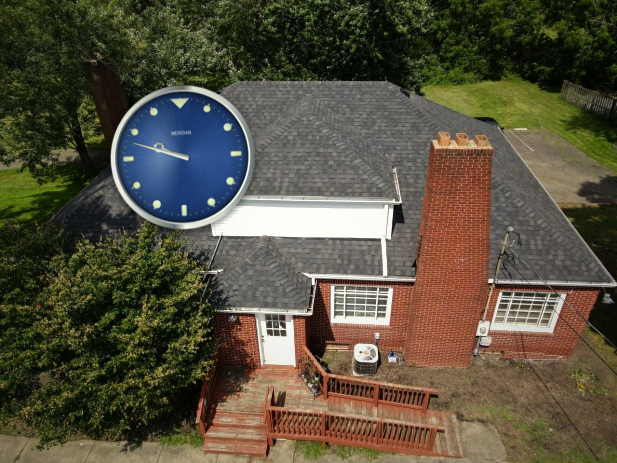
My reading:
**9:48**
